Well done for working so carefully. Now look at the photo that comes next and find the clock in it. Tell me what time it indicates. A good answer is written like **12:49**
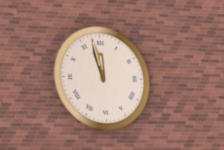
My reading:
**11:58**
